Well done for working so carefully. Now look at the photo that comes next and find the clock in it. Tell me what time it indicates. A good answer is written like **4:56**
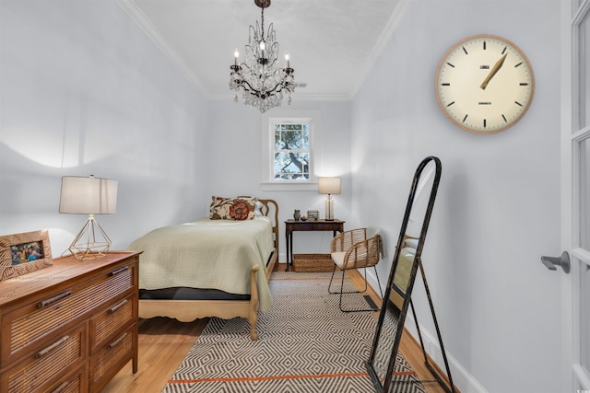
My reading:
**1:06**
